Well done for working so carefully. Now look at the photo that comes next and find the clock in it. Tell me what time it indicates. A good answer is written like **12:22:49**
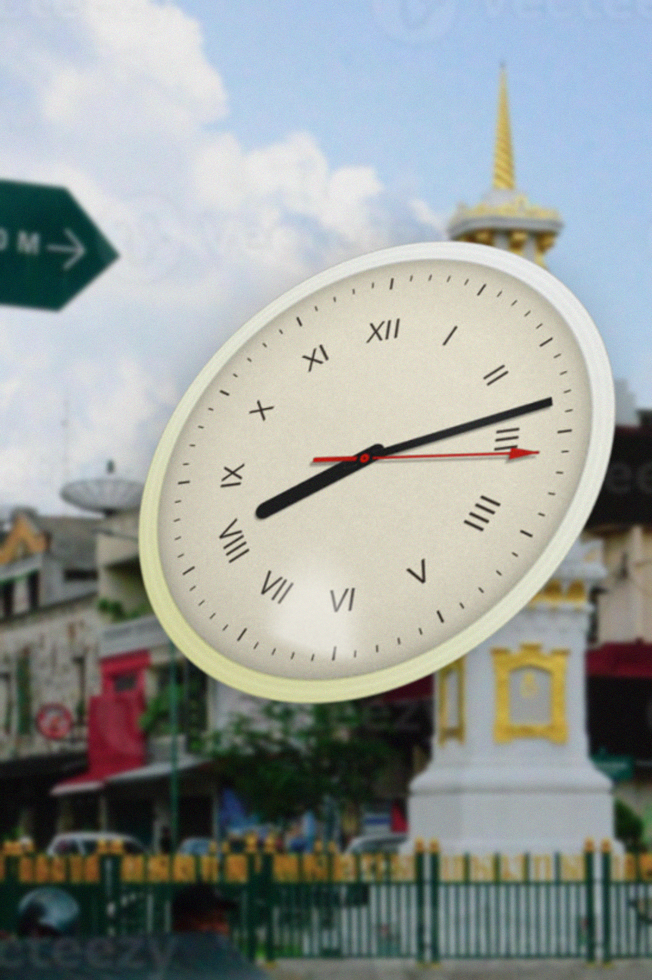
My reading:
**8:13:16**
